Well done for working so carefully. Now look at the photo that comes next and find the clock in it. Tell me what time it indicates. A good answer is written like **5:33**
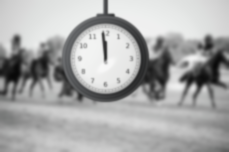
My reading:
**11:59**
